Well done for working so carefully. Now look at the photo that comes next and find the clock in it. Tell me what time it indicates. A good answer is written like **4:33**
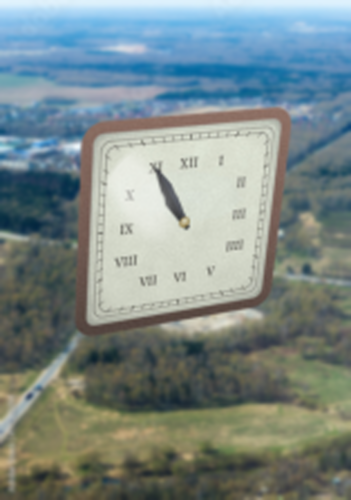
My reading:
**10:55**
